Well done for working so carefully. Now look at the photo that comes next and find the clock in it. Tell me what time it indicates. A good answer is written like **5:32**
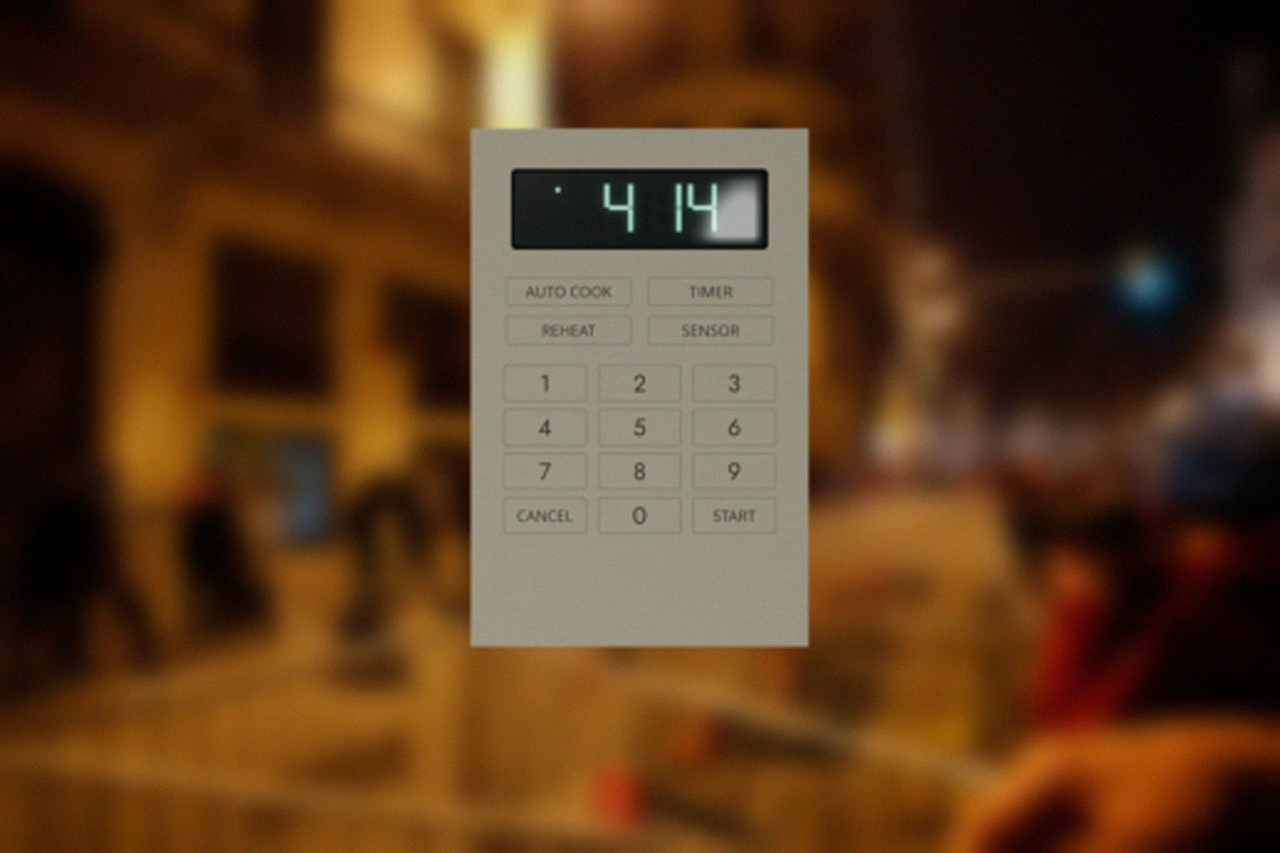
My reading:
**4:14**
